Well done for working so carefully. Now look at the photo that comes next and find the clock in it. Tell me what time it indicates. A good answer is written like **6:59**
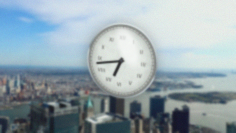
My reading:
**6:43**
